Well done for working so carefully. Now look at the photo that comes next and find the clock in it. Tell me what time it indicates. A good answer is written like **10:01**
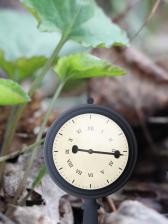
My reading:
**9:16**
